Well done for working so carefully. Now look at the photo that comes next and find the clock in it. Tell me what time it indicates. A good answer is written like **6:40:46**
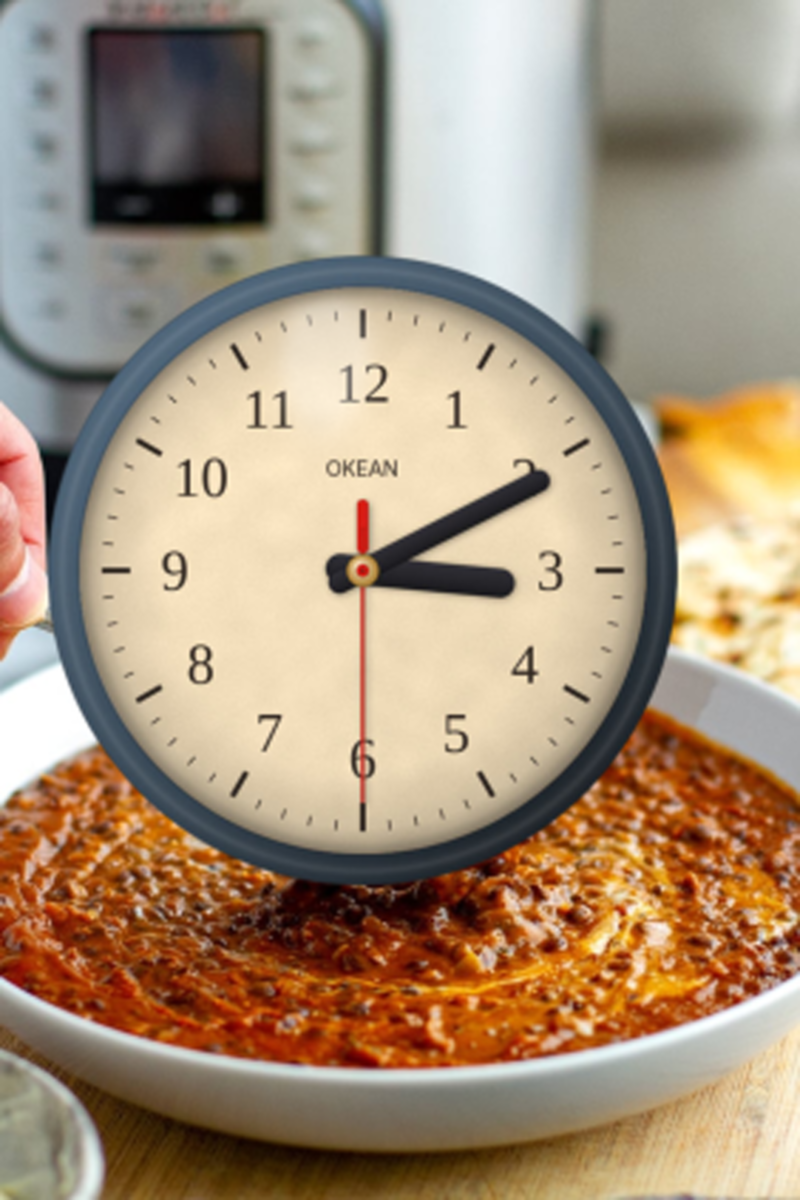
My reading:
**3:10:30**
